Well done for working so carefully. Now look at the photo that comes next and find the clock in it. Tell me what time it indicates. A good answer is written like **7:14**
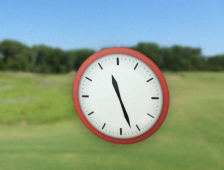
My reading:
**11:27**
